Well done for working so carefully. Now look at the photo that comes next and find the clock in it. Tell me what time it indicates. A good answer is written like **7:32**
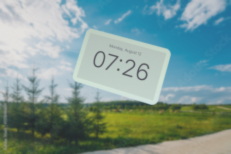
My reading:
**7:26**
